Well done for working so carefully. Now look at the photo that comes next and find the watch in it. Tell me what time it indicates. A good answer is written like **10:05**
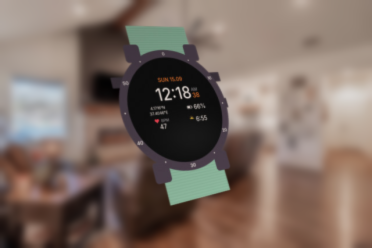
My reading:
**12:18**
